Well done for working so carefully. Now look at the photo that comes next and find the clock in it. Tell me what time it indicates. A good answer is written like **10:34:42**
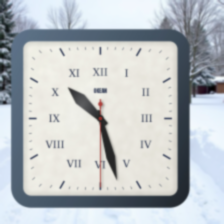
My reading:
**10:27:30**
